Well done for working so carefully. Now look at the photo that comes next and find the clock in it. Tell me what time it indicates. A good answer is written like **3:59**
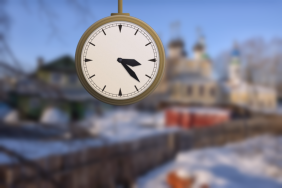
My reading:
**3:23**
